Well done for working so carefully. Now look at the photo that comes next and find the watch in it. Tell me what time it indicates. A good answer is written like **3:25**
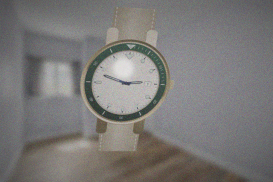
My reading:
**2:48**
